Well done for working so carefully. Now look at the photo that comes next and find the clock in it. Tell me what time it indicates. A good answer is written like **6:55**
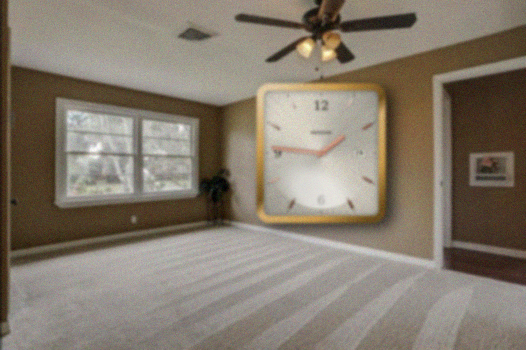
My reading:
**1:46**
